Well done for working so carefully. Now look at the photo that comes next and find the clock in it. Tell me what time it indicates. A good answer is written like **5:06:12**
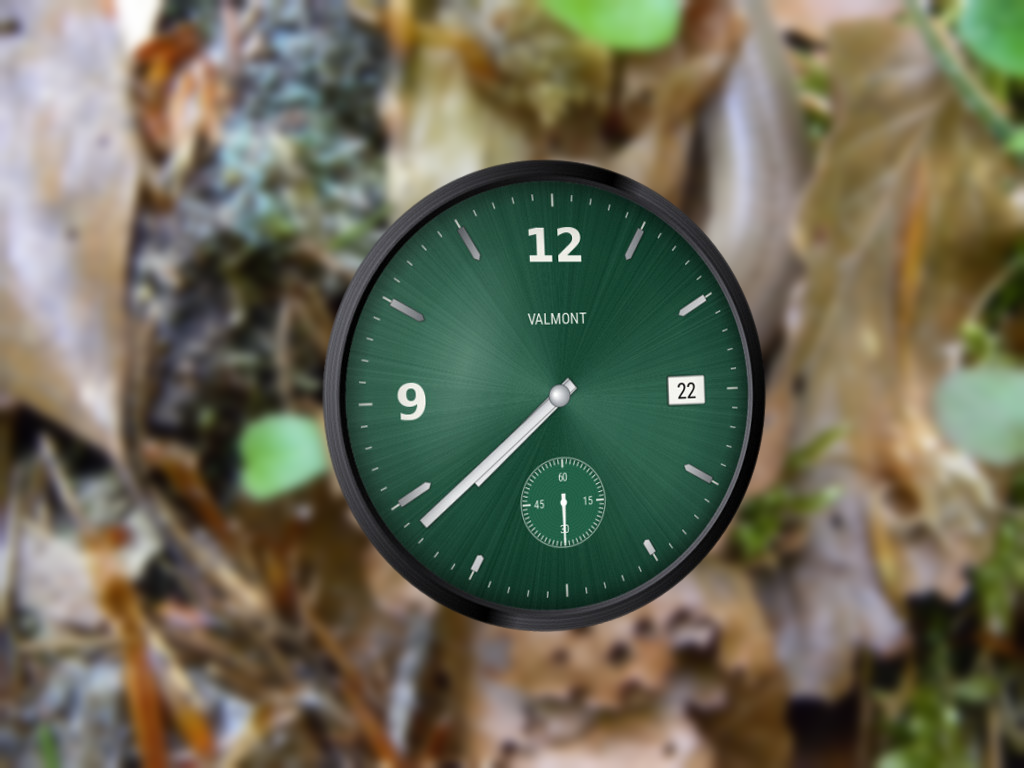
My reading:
**7:38:30**
